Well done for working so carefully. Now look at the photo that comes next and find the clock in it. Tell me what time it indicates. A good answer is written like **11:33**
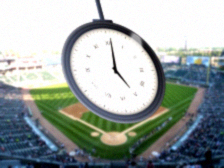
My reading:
**5:01**
